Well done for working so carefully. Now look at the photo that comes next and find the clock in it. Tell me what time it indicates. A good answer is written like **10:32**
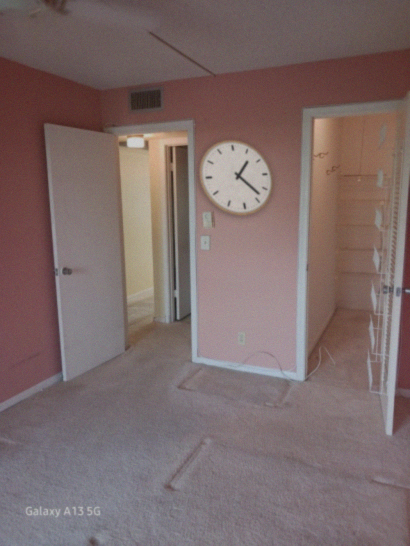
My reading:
**1:23**
